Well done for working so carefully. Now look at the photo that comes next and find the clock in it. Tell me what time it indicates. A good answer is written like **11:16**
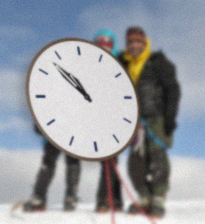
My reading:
**10:53**
